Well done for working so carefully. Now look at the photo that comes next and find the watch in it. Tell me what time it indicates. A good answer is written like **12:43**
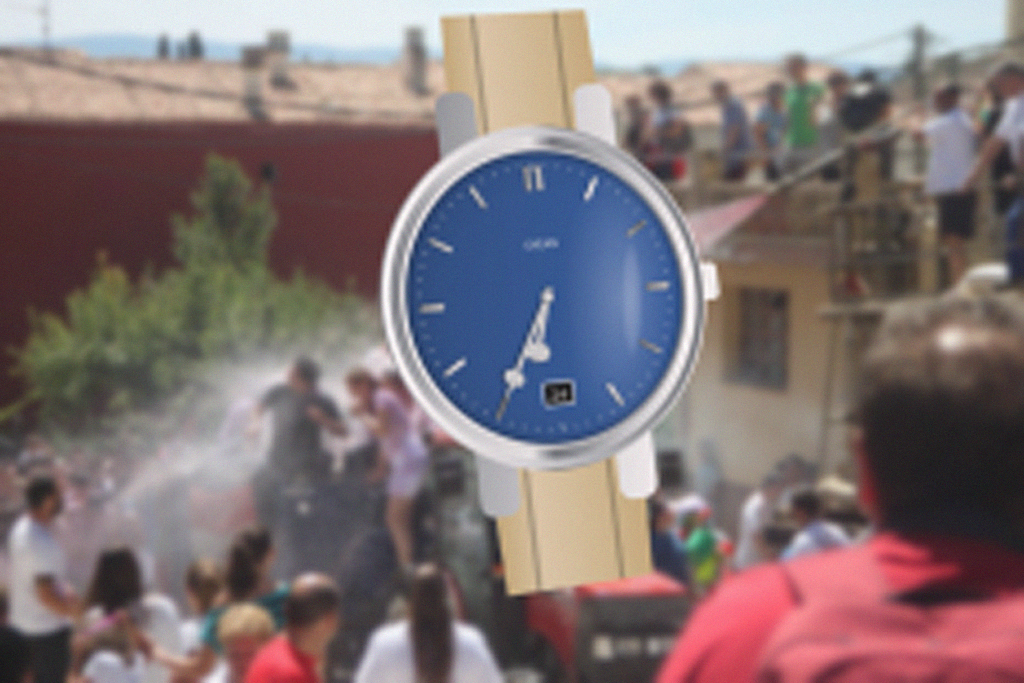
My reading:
**6:35**
